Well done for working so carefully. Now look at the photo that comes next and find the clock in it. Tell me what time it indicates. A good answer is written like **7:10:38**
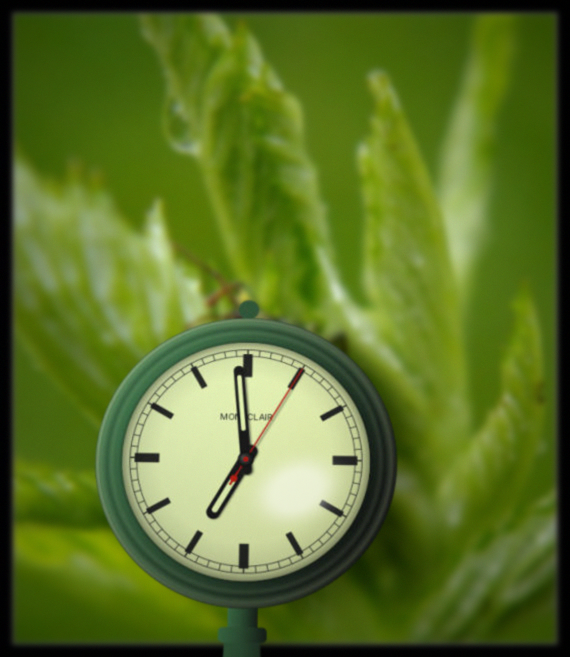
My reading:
**6:59:05**
